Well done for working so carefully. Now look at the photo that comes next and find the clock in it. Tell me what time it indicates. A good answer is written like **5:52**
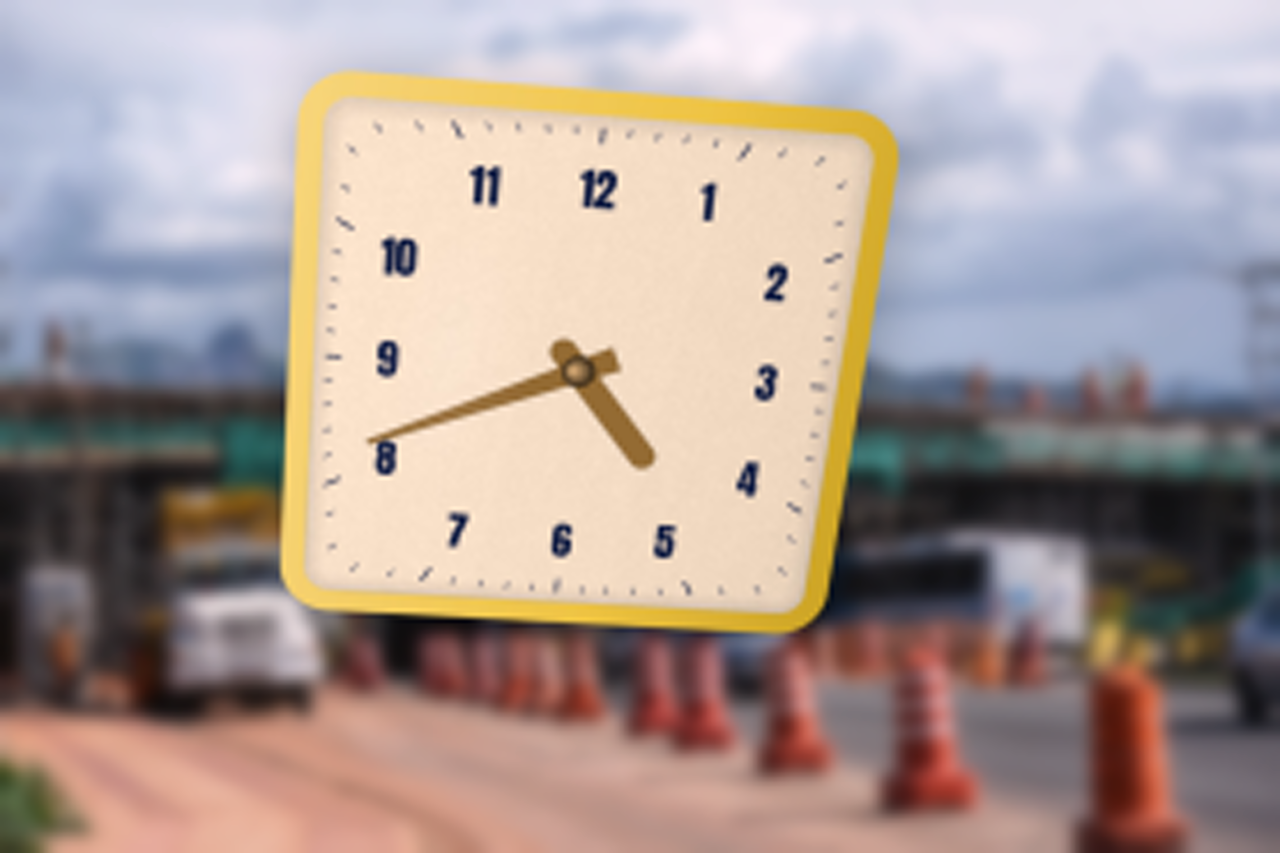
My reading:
**4:41**
